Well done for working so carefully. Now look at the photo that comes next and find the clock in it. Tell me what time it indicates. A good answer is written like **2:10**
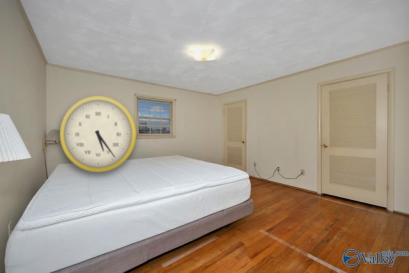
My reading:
**5:24**
